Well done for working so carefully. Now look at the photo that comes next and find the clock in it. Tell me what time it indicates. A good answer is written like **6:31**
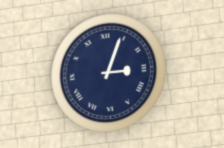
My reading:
**3:04**
